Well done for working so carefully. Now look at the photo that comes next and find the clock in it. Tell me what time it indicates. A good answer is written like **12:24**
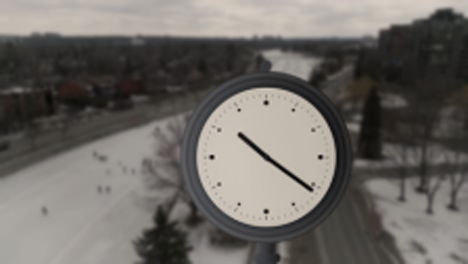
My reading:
**10:21**
